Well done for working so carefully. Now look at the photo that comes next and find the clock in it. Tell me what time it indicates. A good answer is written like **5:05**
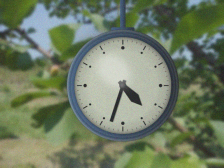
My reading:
**4:33**
